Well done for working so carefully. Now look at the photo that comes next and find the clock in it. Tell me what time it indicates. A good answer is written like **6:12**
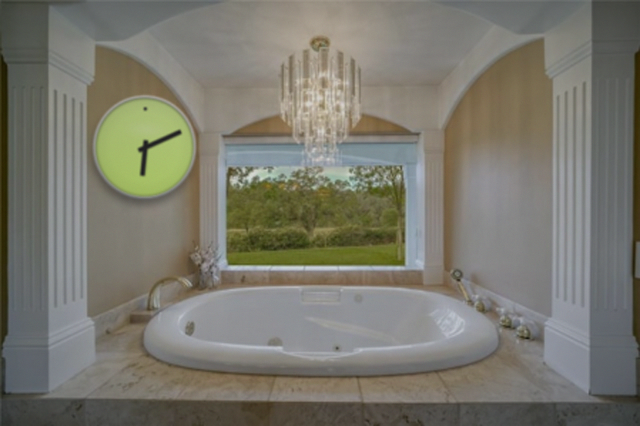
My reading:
**6:11**
